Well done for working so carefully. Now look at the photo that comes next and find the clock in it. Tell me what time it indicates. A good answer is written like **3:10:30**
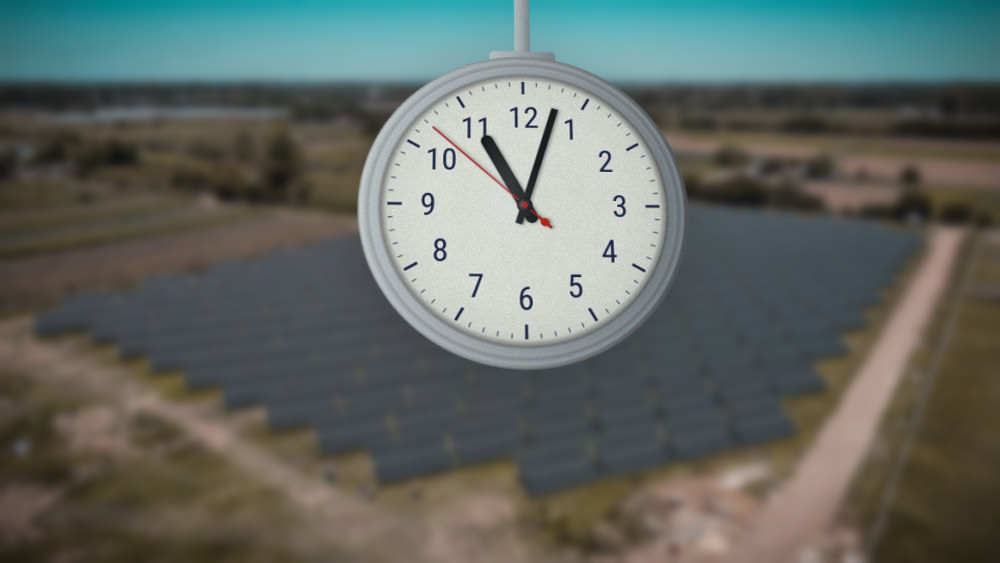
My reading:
**11:02:52**
